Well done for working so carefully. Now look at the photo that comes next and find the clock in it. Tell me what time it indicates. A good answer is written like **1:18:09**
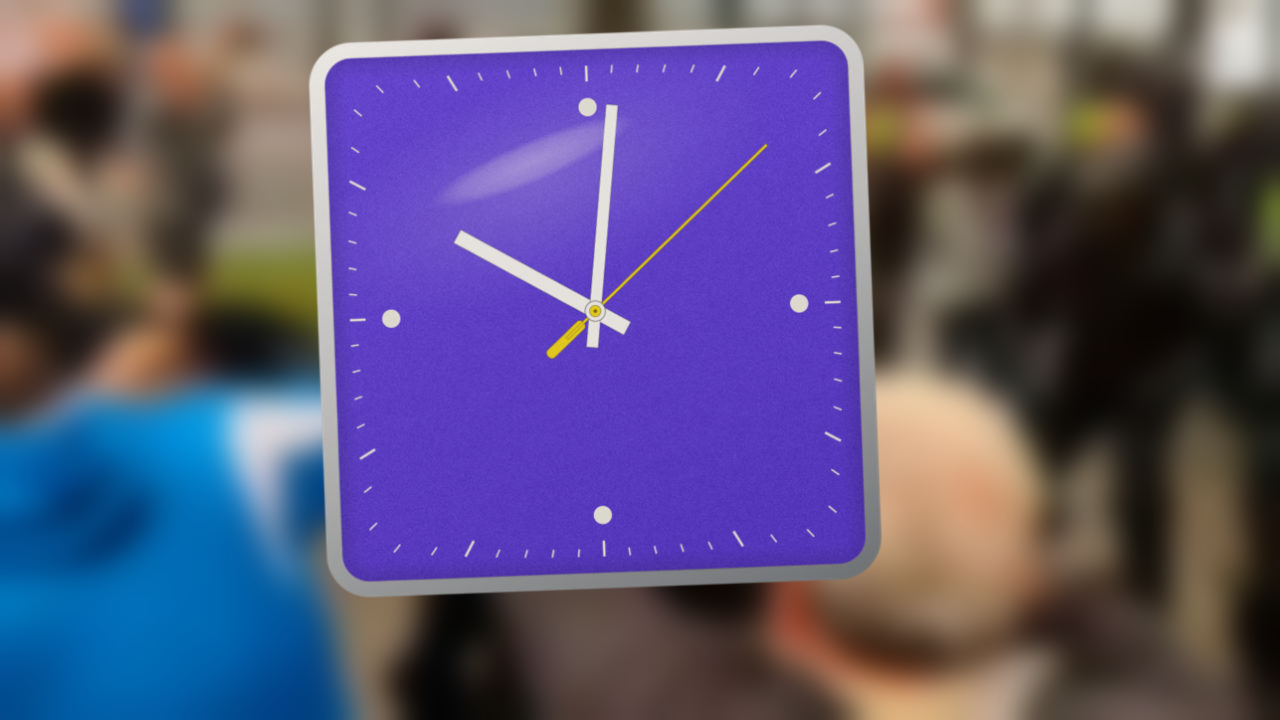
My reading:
**10:01:08**
